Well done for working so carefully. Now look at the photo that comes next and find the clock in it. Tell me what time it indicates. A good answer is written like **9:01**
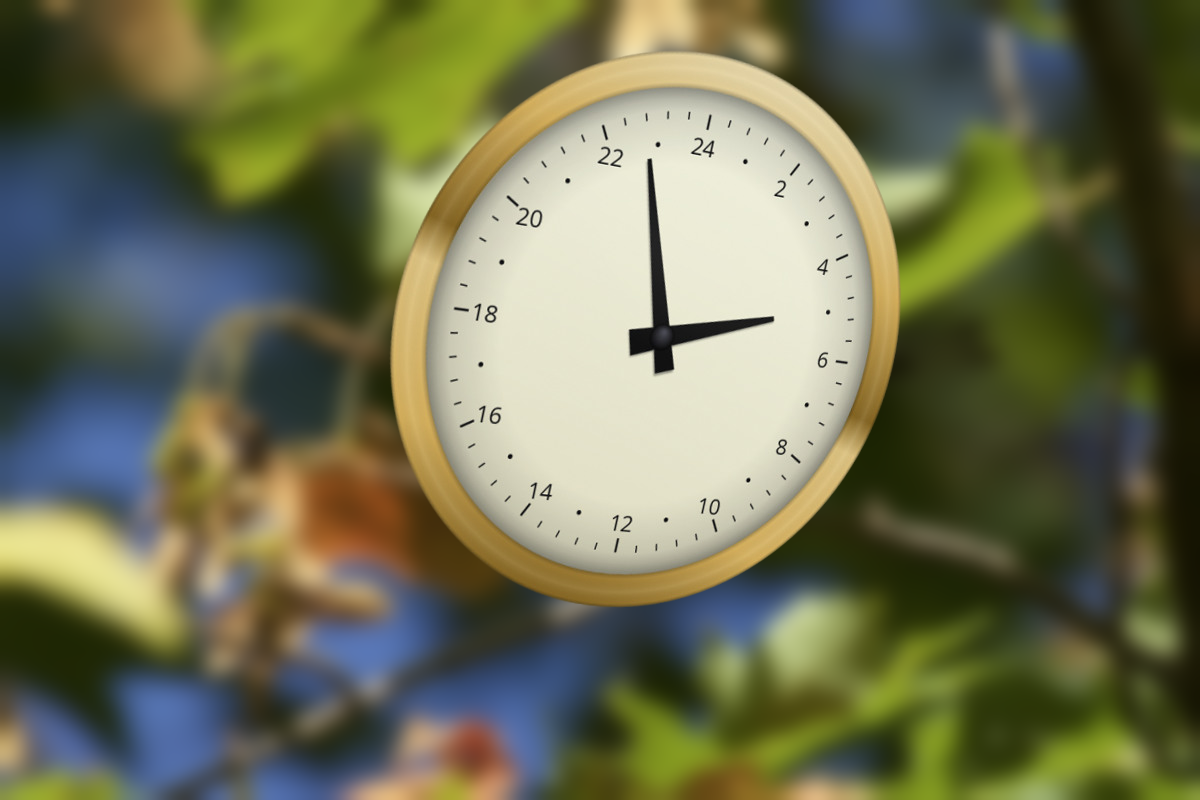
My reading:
**4:57**
